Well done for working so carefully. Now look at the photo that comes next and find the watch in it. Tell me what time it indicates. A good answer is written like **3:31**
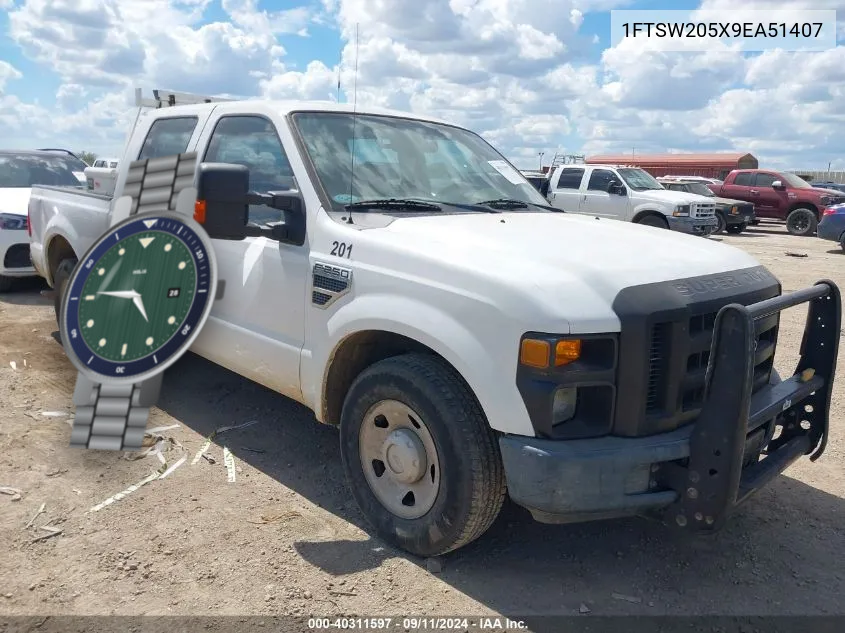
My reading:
**4:46**
